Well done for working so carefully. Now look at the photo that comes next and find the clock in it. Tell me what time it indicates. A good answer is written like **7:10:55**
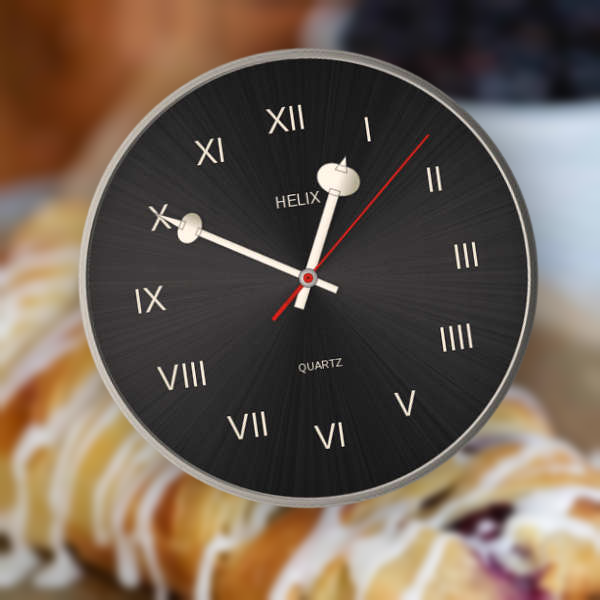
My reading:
**12:50:08**
